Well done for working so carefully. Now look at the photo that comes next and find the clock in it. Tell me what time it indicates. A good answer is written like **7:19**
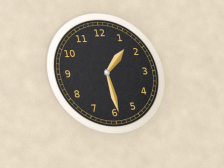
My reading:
**1:29**
